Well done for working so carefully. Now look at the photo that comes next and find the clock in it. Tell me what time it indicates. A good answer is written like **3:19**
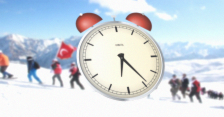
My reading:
**6:24**
